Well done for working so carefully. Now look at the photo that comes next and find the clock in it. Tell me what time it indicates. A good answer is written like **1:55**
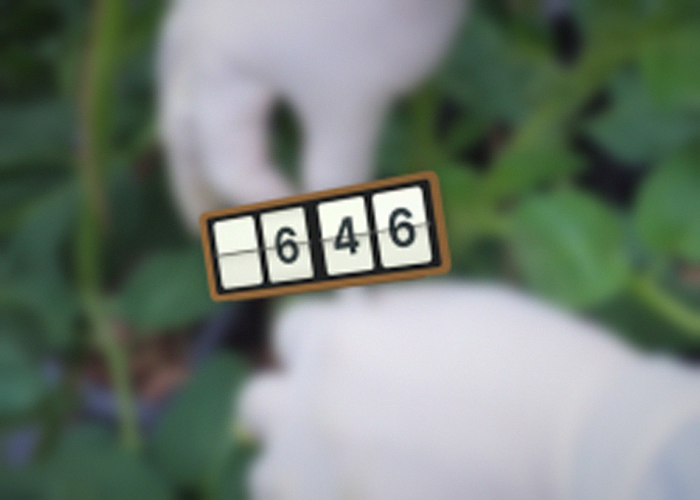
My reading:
**6:46**
